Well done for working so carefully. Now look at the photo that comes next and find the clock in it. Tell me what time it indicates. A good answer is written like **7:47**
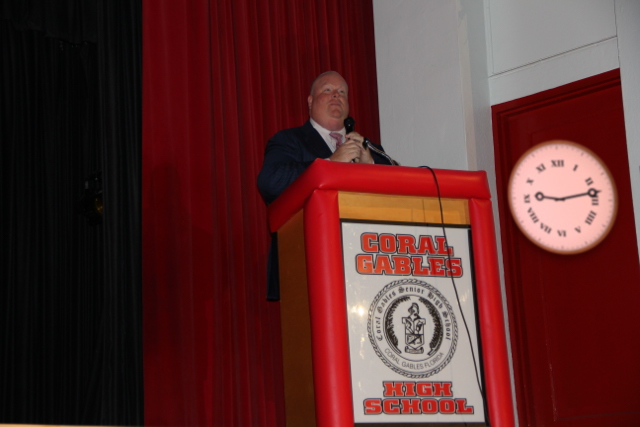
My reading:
**9:13**
